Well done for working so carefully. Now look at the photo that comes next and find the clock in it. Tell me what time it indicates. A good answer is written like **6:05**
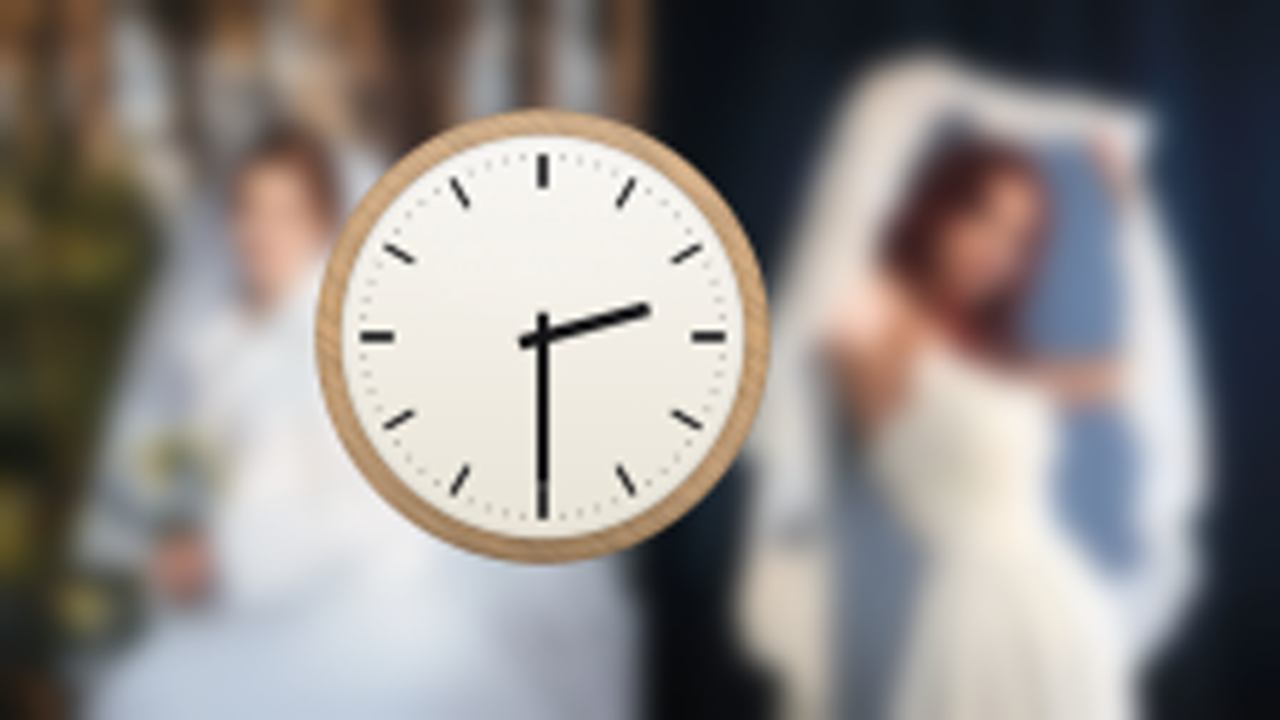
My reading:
**2:30**
